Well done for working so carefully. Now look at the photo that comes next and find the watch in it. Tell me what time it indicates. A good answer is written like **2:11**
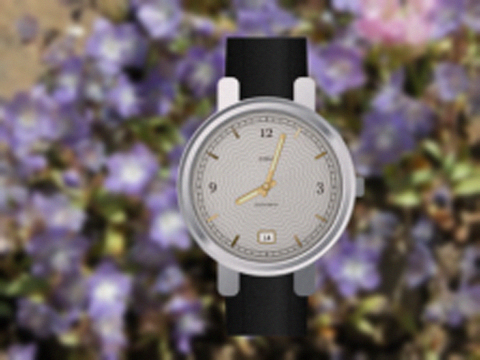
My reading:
**8:03**
